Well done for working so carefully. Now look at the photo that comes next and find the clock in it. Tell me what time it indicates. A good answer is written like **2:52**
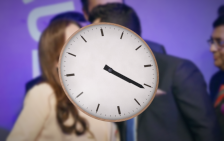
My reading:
**4:21**
